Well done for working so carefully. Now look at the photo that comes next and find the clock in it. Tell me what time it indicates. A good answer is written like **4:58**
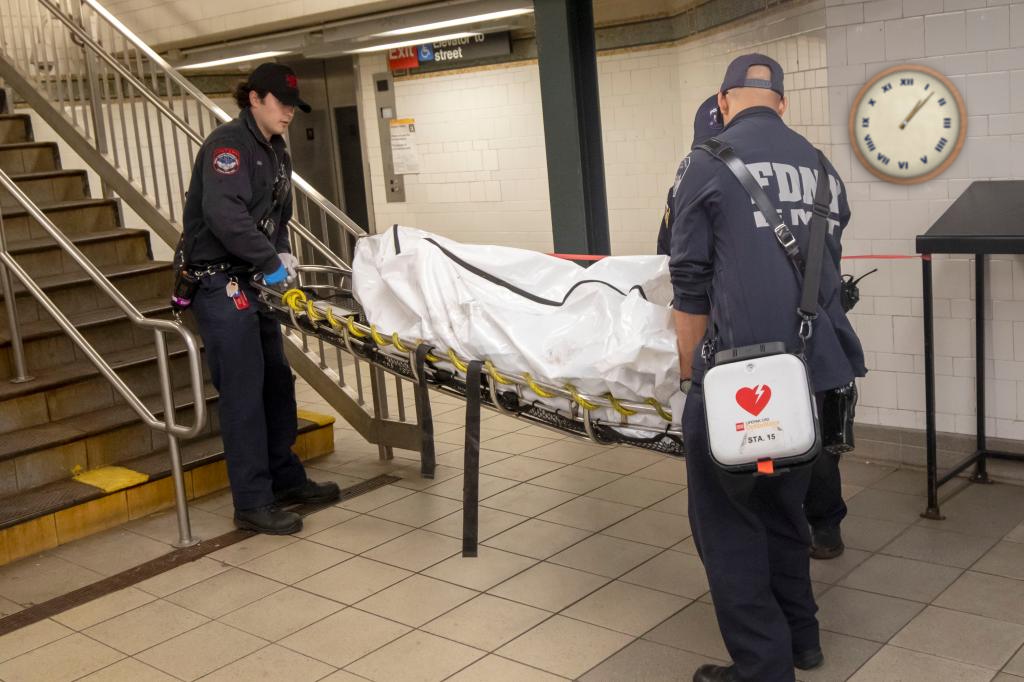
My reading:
**1:07**
